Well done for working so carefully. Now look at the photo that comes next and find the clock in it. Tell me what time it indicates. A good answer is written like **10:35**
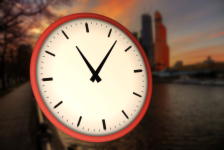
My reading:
**11:07**
